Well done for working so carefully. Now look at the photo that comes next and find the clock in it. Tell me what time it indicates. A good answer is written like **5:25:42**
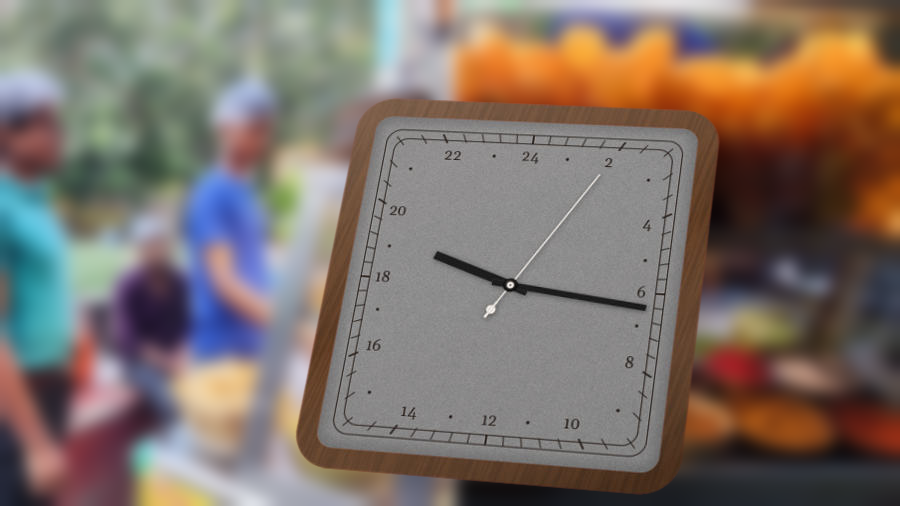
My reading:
**19:16:05**
